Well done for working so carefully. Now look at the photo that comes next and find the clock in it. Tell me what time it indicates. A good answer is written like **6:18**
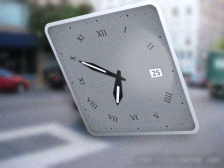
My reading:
**6:50**
